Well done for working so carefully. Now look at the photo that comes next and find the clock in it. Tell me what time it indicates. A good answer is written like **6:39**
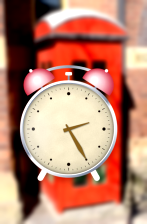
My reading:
**2:25**
